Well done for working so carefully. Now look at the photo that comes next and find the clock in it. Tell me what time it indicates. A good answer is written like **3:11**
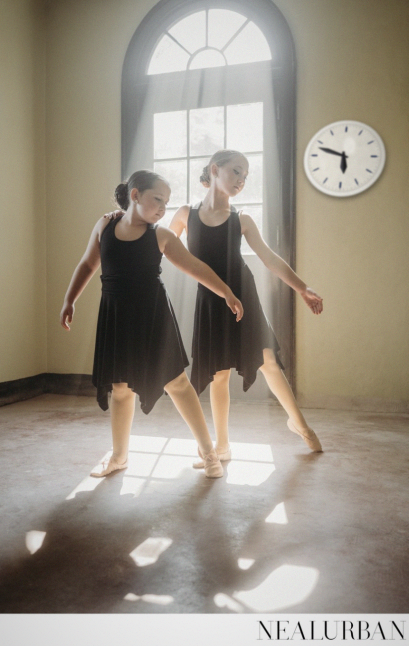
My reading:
**5:48**
